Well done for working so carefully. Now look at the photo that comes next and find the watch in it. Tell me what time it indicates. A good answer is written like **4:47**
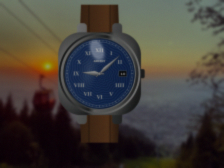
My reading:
**9:08**
